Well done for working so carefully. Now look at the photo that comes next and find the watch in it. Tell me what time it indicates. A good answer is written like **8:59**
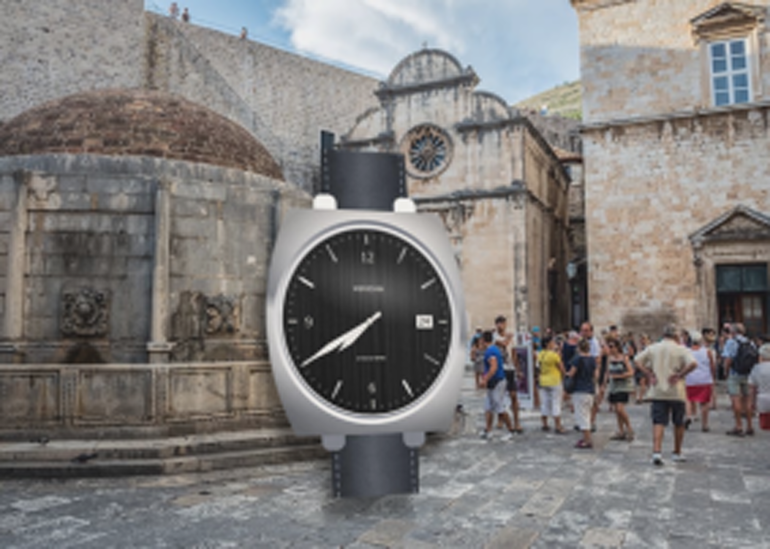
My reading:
**7:40**
